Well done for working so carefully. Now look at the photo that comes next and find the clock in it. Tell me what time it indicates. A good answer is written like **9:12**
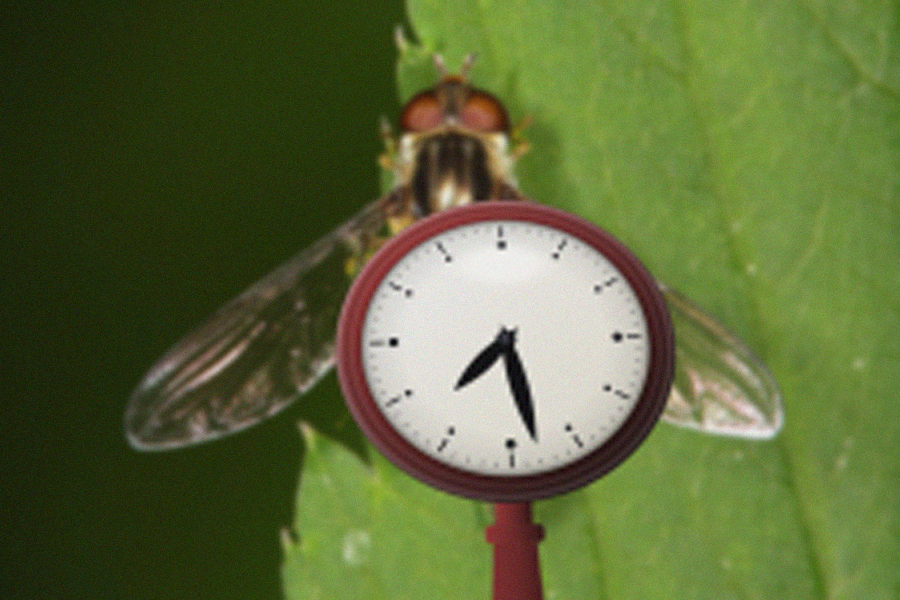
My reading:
**7:28**
